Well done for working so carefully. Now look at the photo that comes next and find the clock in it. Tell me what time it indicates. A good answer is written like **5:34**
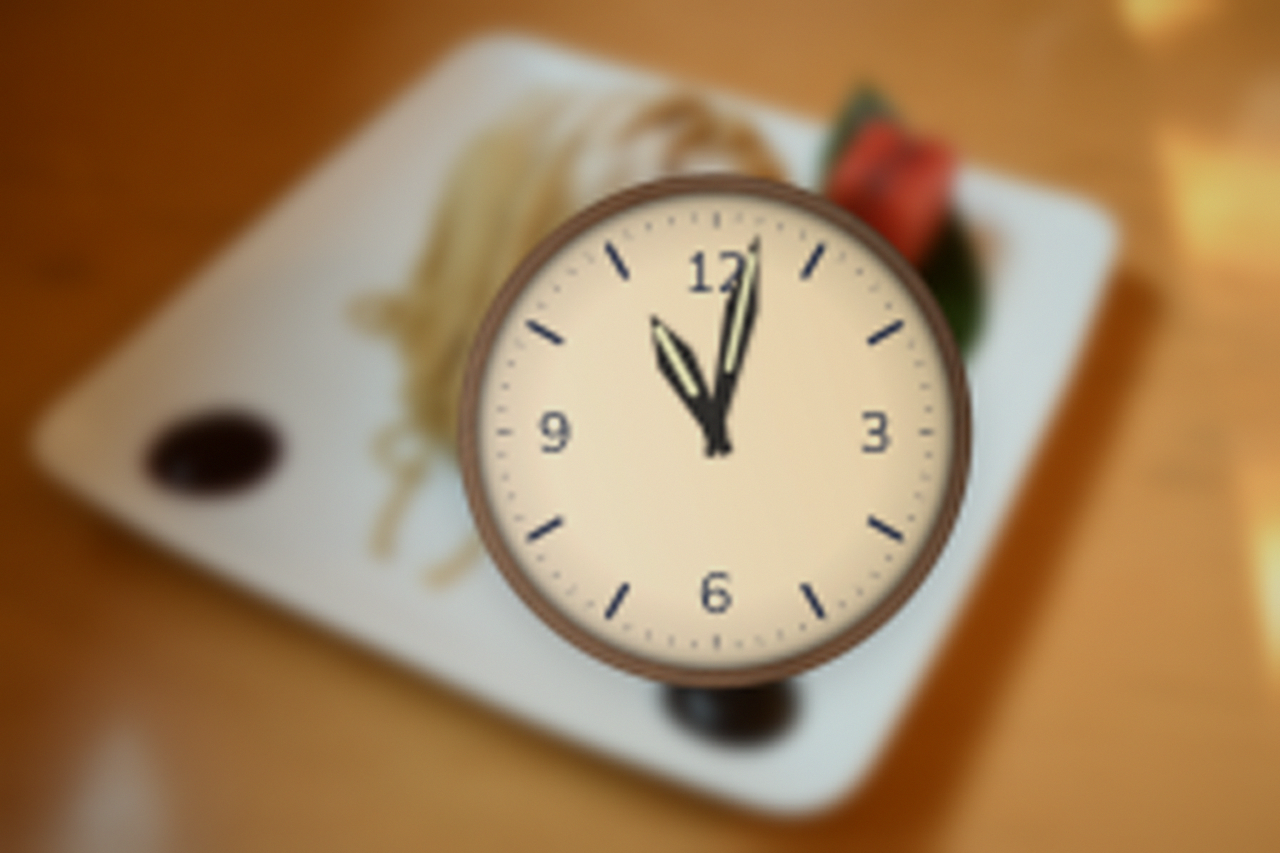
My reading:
**11:02**
